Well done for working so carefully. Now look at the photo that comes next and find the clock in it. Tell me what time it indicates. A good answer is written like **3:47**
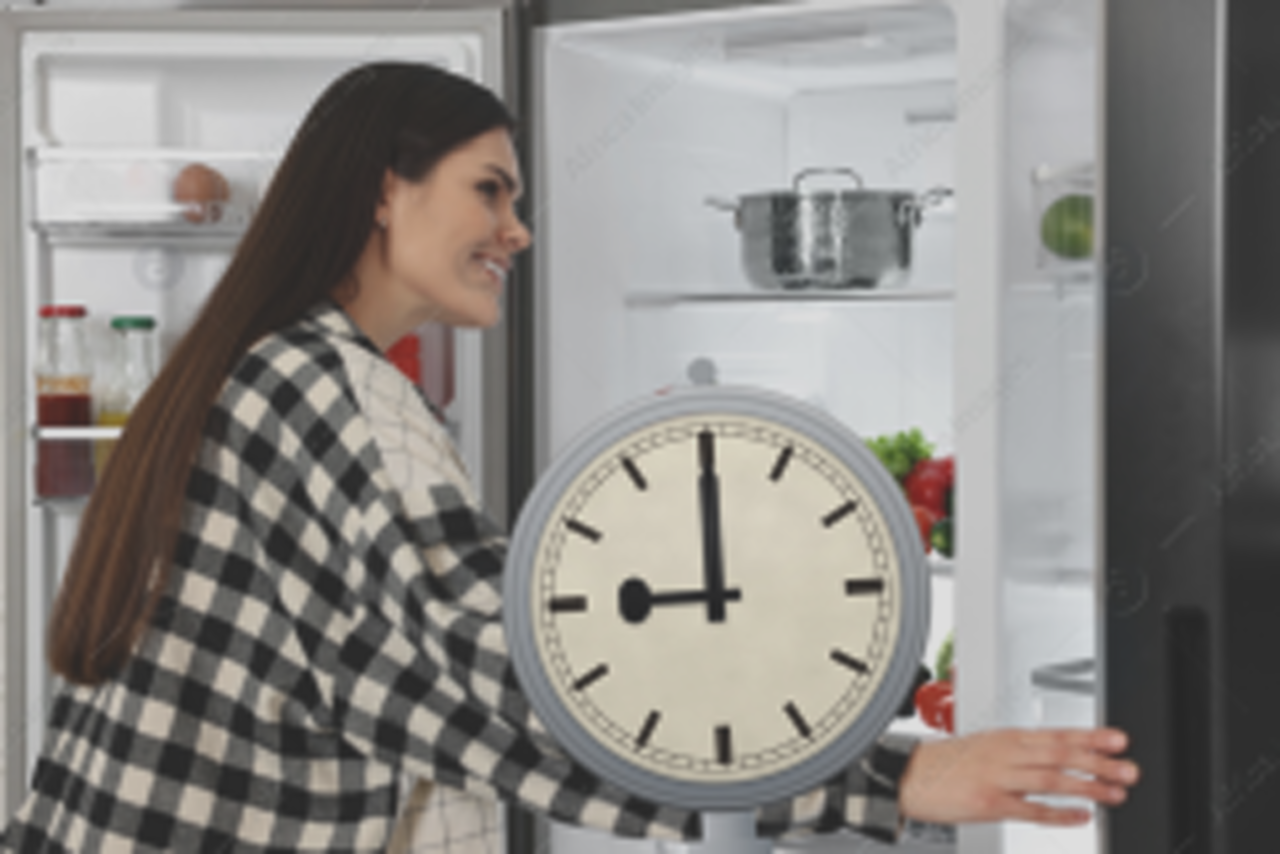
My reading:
**9:00**
